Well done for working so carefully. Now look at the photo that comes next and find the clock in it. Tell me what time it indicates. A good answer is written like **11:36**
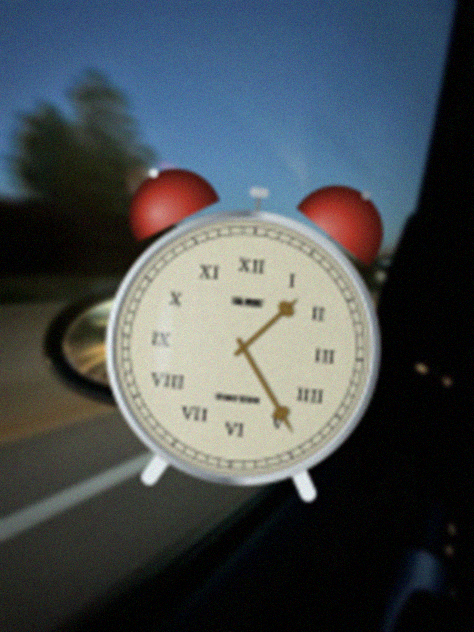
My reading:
**1:24**
